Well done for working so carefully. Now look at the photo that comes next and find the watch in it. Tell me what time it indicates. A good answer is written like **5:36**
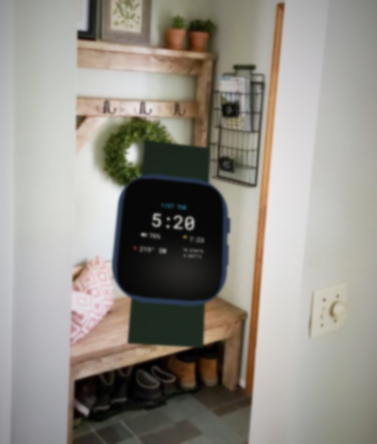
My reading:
**5:20**
